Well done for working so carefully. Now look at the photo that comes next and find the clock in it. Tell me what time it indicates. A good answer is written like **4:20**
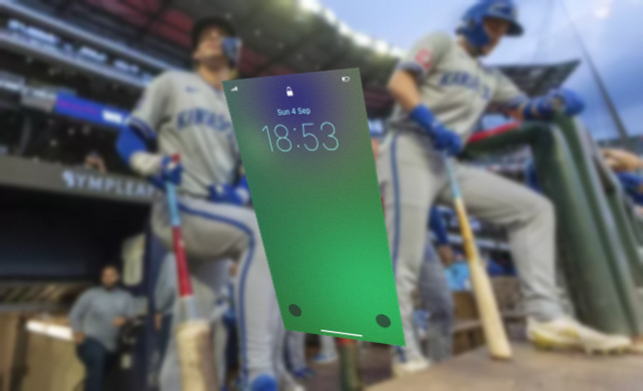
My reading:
**18:53**
